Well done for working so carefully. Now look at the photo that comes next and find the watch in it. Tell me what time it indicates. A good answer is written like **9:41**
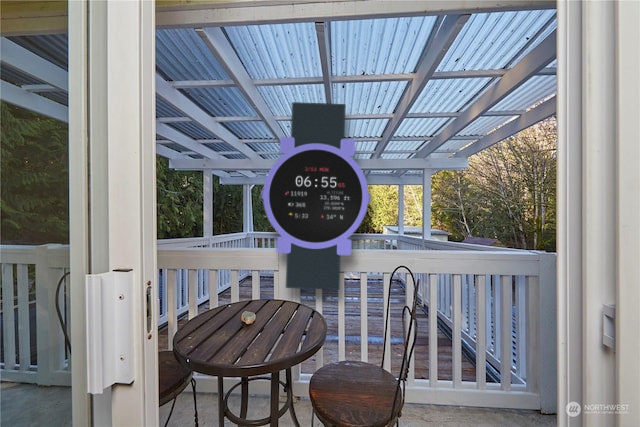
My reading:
**6:55**
